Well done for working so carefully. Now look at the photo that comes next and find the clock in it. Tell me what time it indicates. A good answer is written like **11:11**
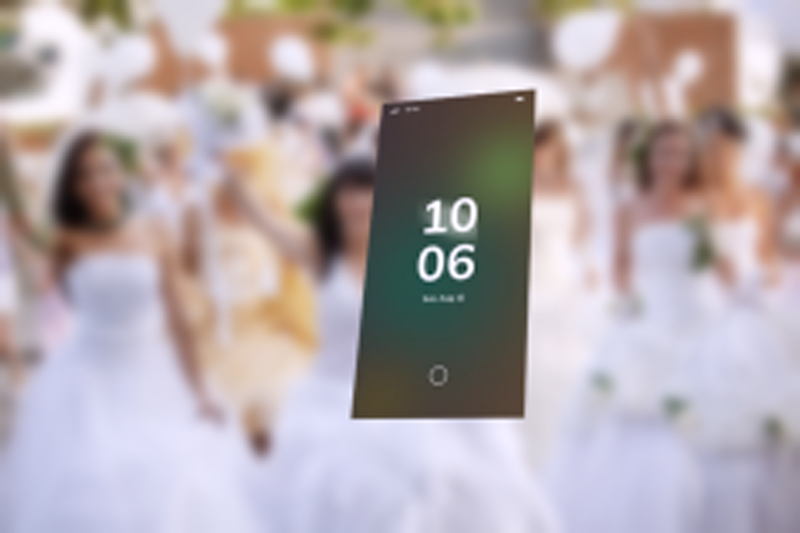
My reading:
**10:06**
